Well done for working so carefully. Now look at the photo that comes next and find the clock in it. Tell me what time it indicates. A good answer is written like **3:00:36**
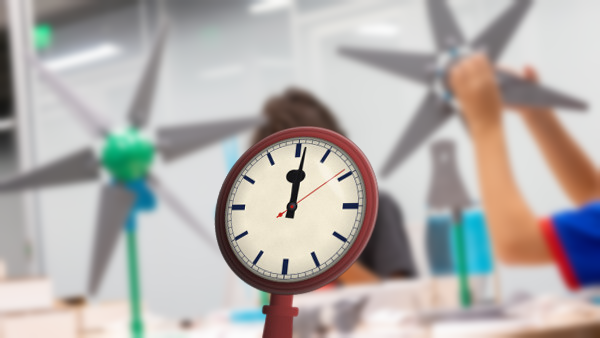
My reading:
**12:01:09**
